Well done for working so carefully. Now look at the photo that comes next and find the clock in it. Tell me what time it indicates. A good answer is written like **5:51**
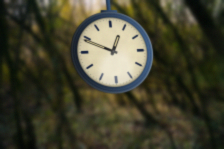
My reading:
**12:49**
